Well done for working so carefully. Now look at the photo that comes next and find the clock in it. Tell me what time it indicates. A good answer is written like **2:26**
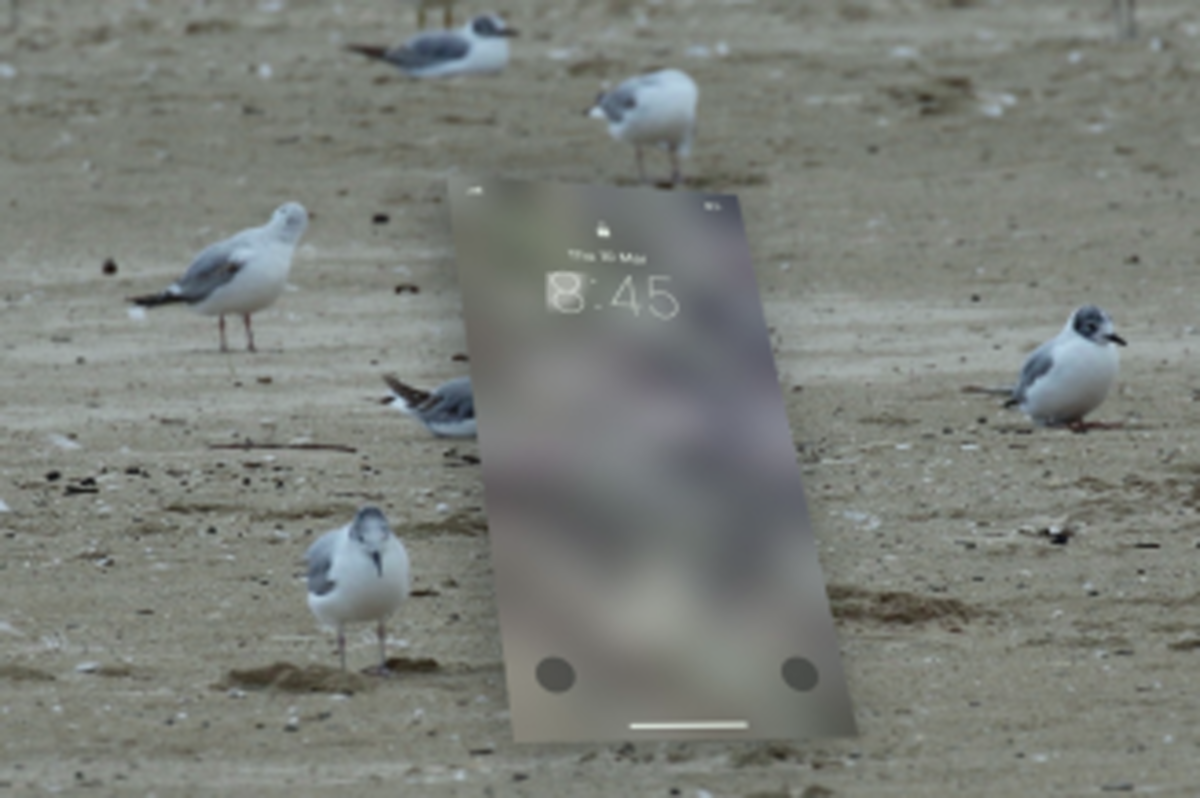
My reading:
**8:45**
